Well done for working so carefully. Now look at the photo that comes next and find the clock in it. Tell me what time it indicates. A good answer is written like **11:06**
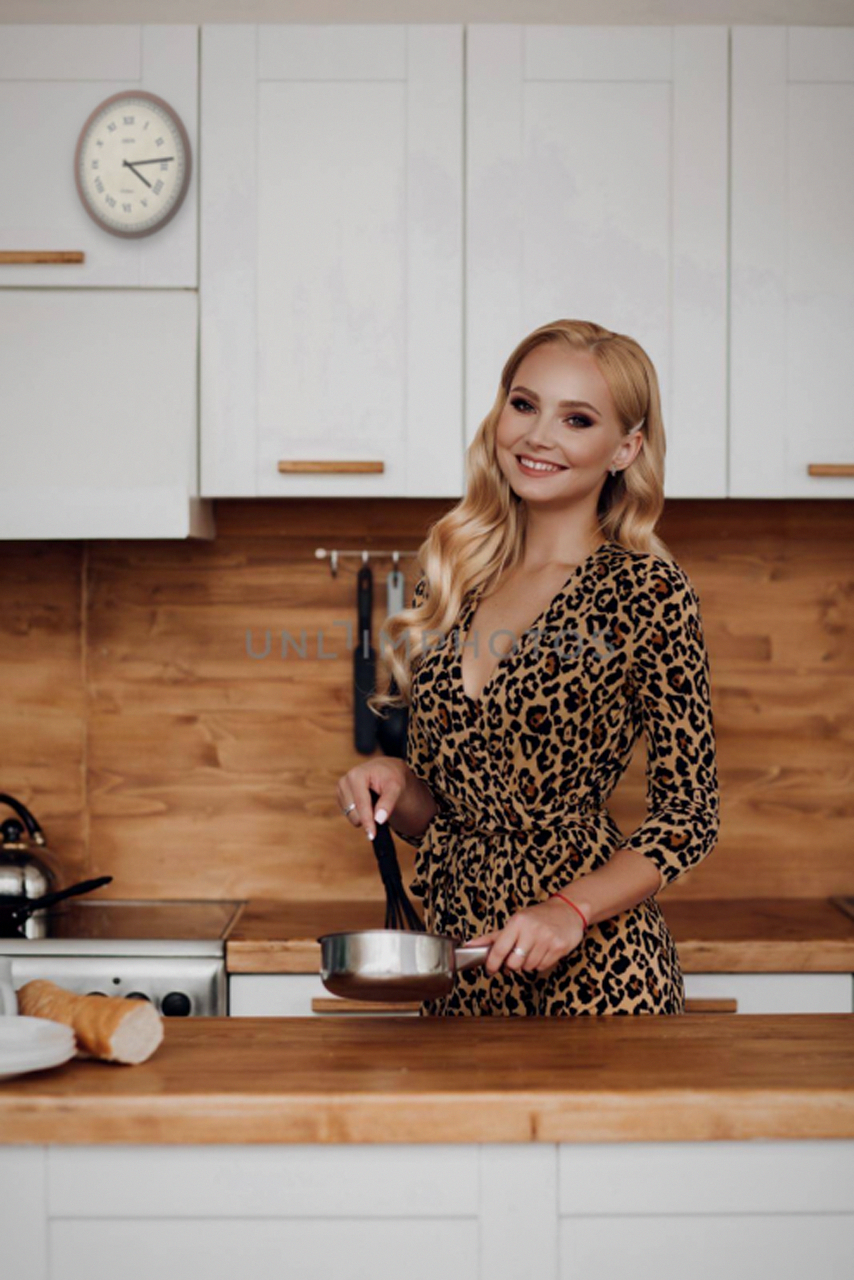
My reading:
**4:14**
